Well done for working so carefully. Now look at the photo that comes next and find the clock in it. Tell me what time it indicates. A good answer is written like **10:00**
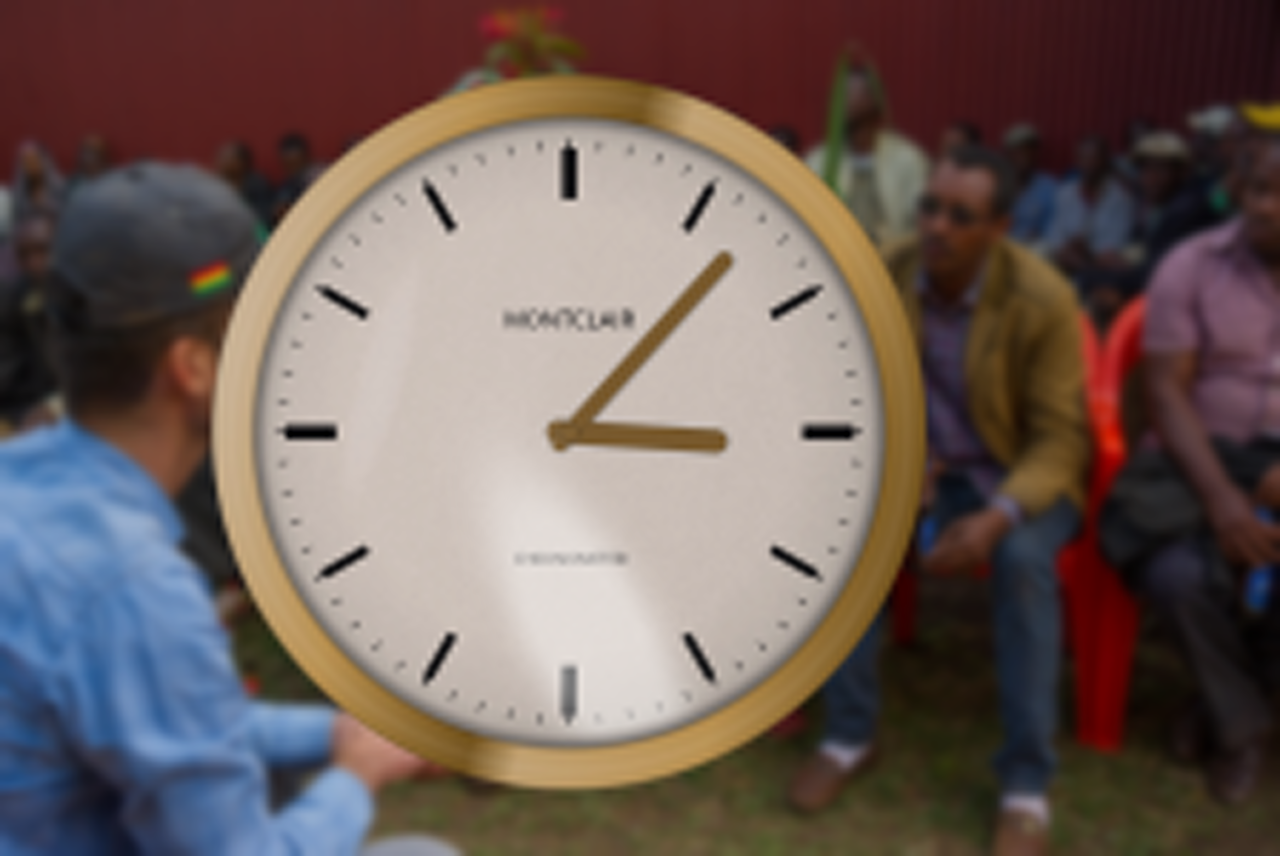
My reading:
**3:07**
